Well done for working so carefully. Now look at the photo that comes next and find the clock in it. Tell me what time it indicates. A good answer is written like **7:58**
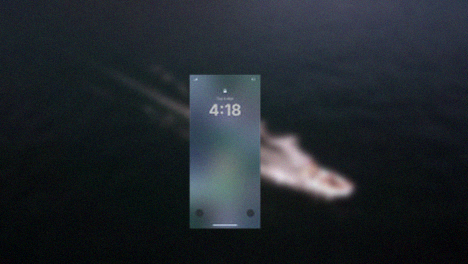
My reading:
**4:18**
